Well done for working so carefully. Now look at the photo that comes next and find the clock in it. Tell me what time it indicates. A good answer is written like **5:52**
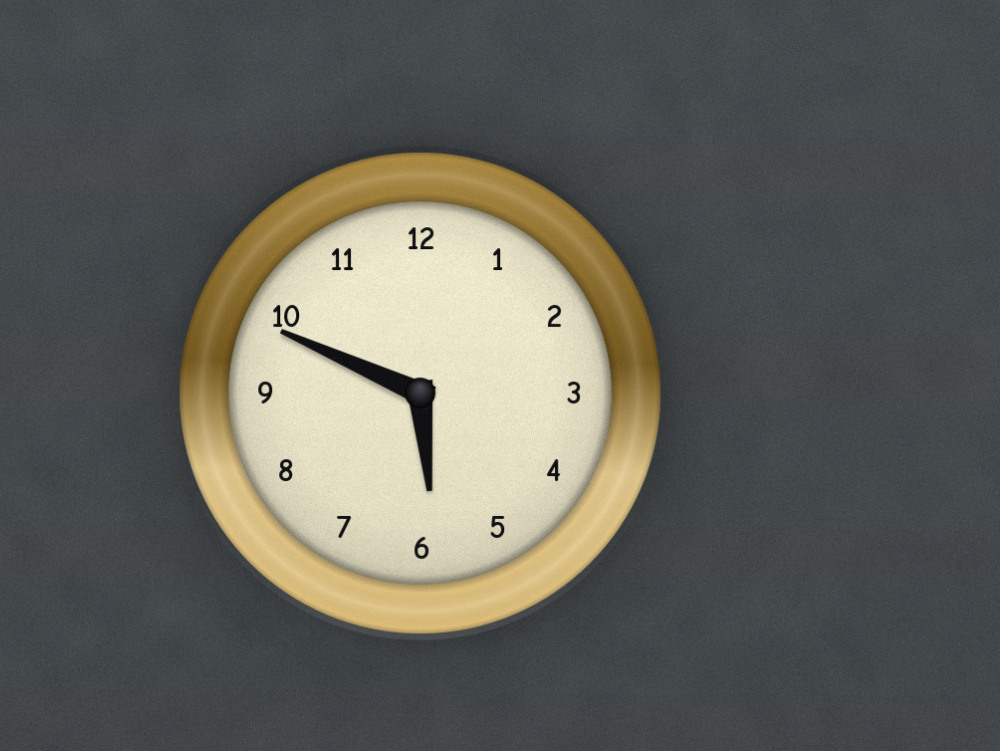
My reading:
**5:49**
